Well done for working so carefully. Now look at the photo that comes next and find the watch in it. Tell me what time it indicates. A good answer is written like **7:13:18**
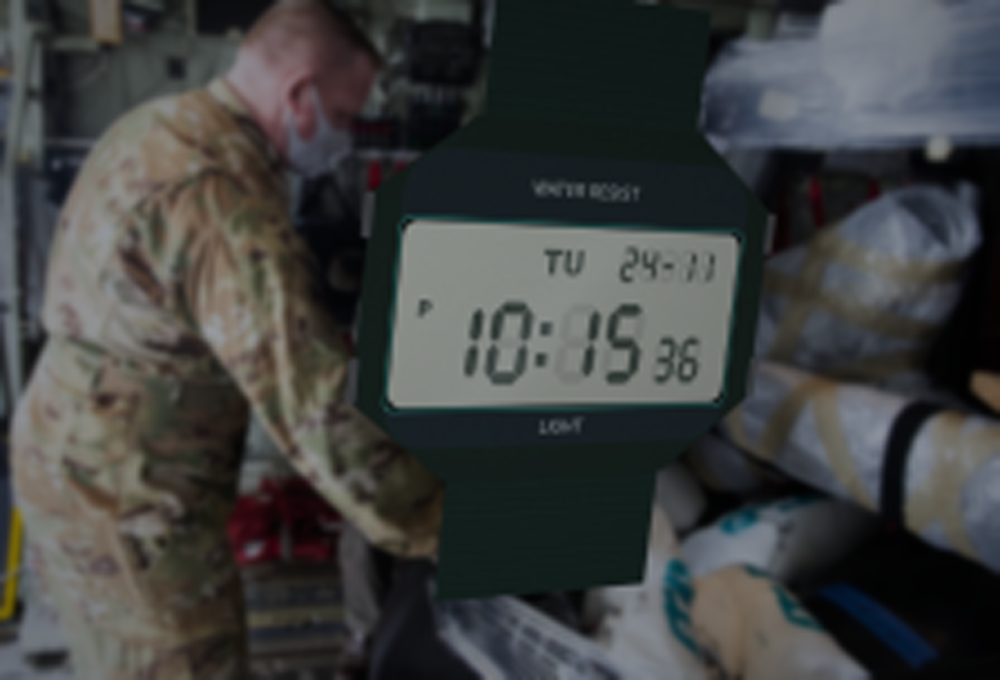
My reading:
**10:15:36**
